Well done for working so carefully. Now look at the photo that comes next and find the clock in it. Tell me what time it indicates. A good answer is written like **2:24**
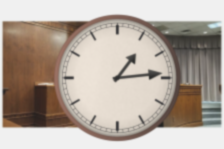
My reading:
**1:14**
